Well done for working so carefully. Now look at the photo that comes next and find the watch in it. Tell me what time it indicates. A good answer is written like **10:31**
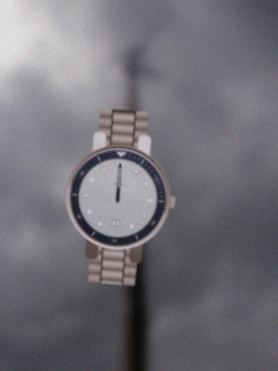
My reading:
**12:00**
